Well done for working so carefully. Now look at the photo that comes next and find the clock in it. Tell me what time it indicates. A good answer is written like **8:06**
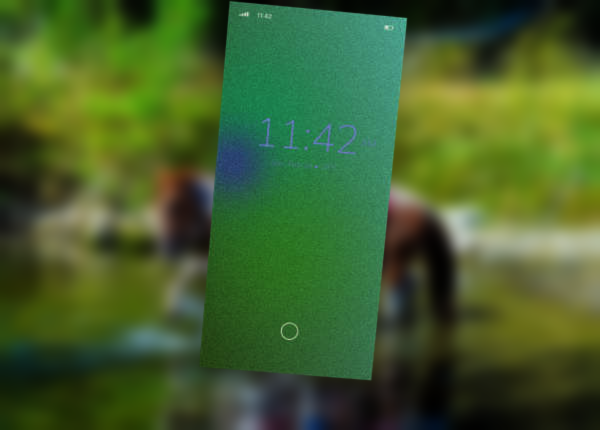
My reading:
**11:42**
